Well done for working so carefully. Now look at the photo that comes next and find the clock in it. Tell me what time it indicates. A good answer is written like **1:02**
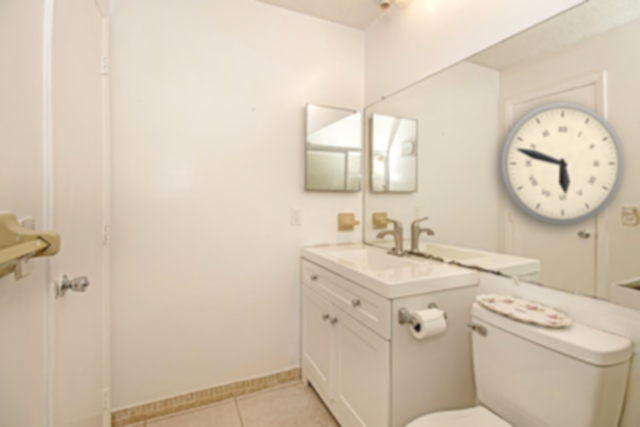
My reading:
**5:48**
